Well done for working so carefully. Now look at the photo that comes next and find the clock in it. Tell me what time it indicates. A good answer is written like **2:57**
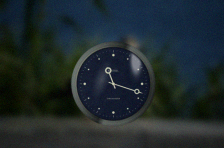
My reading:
**11:18**
